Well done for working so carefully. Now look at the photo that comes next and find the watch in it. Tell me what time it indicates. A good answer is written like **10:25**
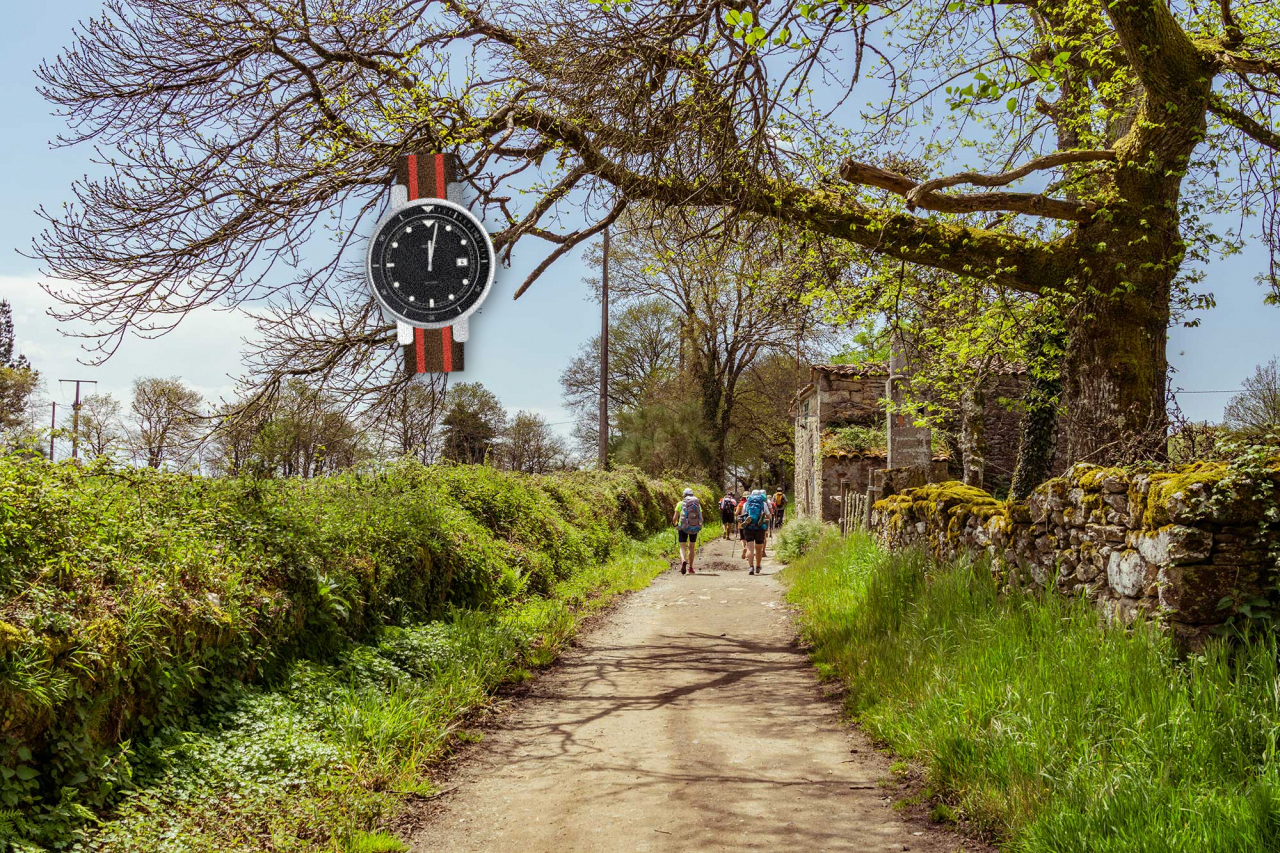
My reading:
**12:02**
